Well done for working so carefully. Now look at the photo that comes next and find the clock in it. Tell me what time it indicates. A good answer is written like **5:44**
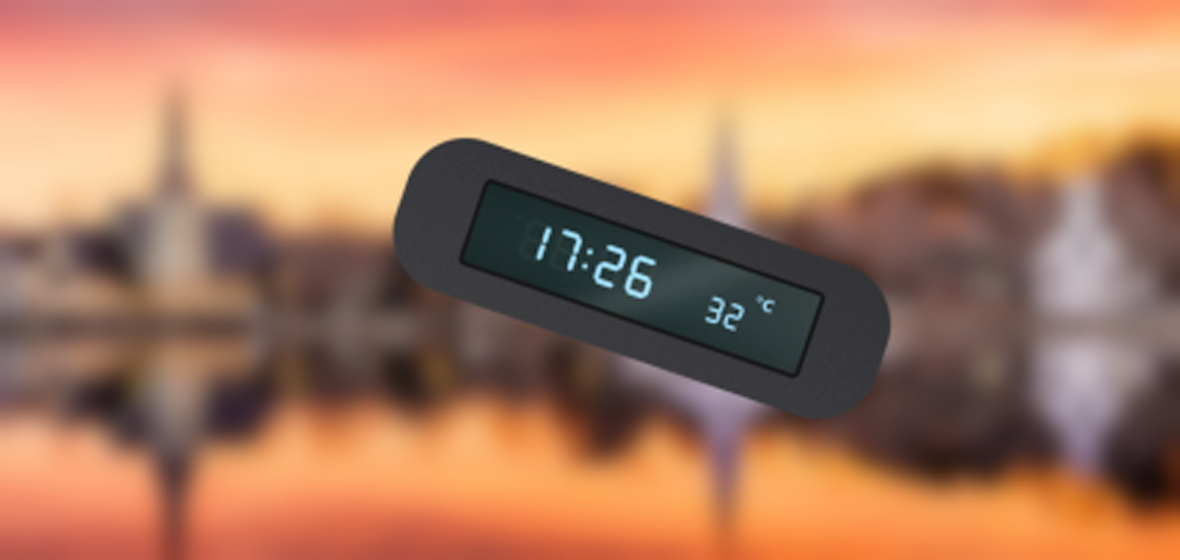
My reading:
**17:26**
